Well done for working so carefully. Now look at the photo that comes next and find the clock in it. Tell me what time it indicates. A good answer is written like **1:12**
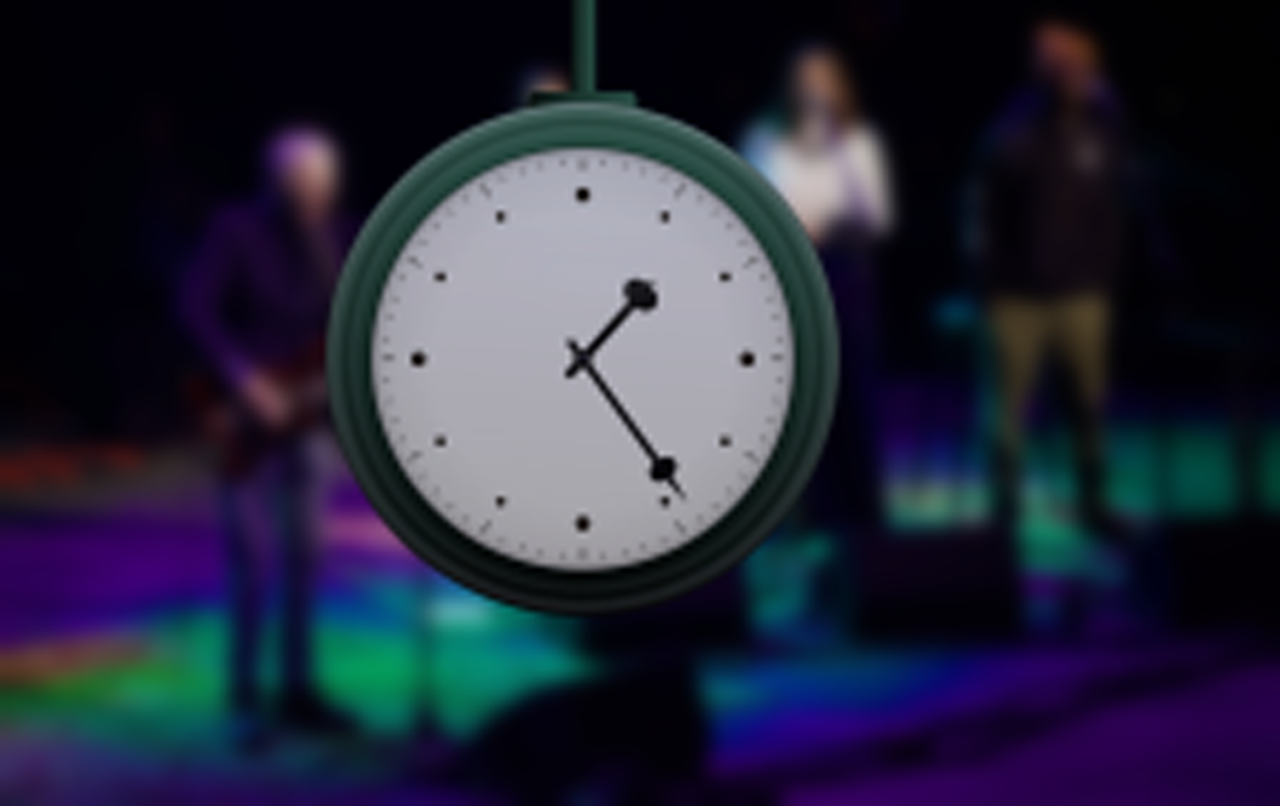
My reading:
**1:24**
